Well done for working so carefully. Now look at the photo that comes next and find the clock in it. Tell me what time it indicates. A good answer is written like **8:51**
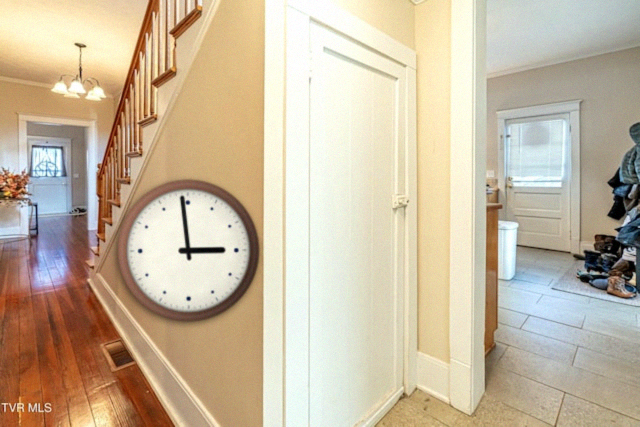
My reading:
**2:59**
